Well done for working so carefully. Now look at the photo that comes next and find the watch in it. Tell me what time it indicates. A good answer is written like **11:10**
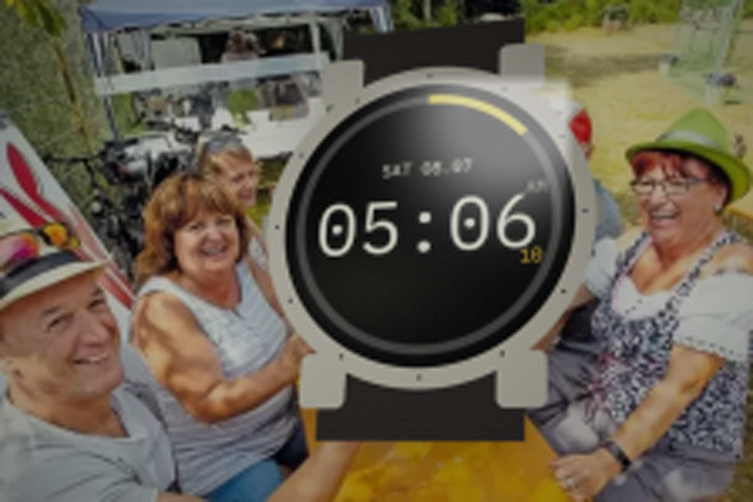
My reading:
**5:06**
